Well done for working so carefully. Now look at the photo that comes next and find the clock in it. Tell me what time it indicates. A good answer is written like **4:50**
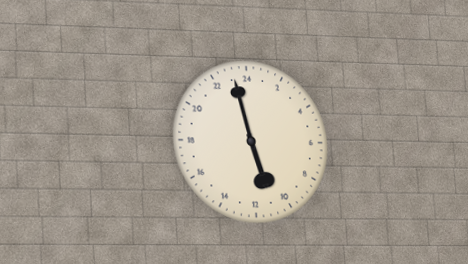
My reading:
**10:58**
